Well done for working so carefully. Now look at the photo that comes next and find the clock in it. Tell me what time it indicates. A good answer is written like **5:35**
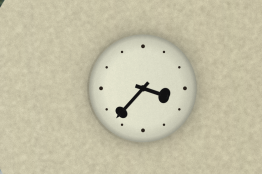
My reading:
**3:37**
